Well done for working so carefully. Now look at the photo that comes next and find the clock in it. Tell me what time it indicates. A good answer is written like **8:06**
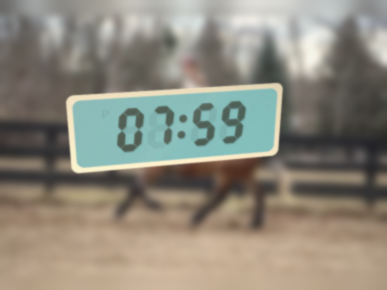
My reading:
**7:59**
